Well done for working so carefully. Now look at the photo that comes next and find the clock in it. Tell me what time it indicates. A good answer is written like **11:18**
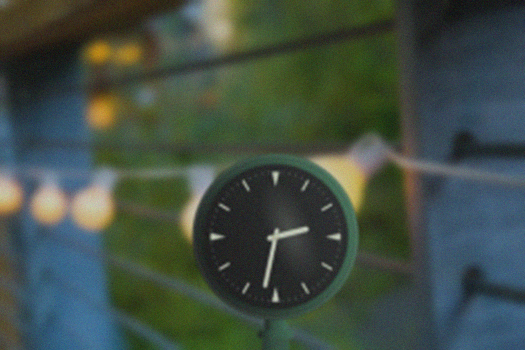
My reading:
**2:32**
